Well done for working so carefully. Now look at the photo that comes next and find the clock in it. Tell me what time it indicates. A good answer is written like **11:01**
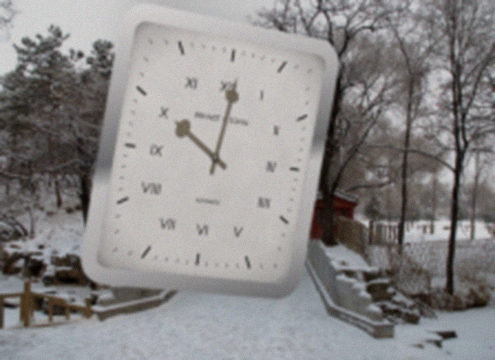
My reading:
**10:01**
